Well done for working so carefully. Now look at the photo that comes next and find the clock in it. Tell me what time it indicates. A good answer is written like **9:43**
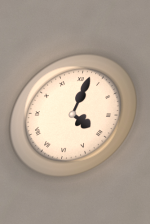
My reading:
**4:02**
